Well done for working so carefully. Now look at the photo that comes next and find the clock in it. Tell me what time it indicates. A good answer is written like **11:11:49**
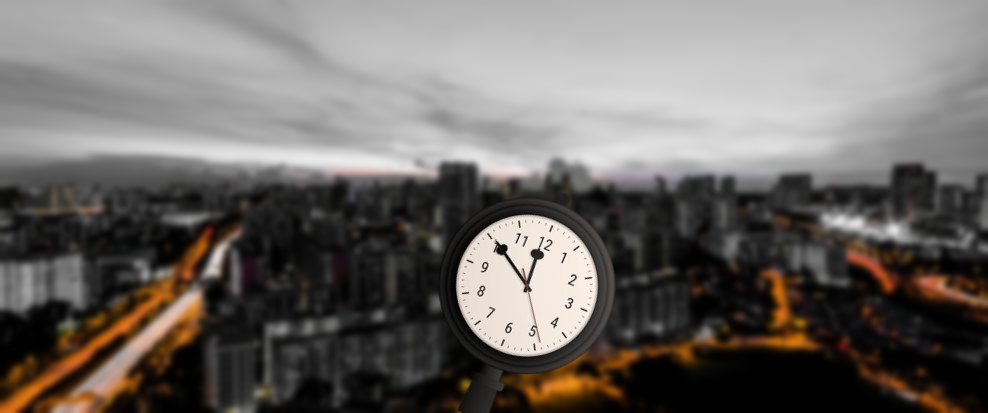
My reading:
**11:50:24**
